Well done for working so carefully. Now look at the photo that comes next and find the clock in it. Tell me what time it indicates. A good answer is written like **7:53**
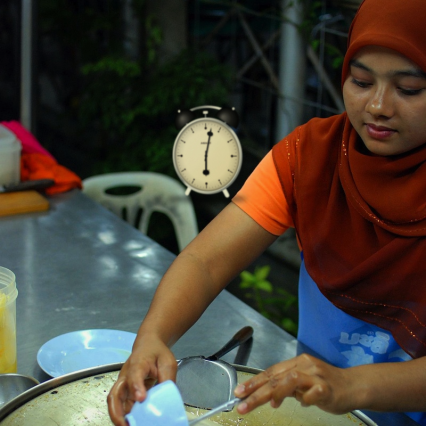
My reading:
**6:02**
